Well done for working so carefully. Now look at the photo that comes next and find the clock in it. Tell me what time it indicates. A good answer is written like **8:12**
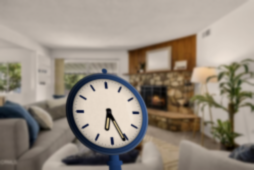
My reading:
**6:26**
